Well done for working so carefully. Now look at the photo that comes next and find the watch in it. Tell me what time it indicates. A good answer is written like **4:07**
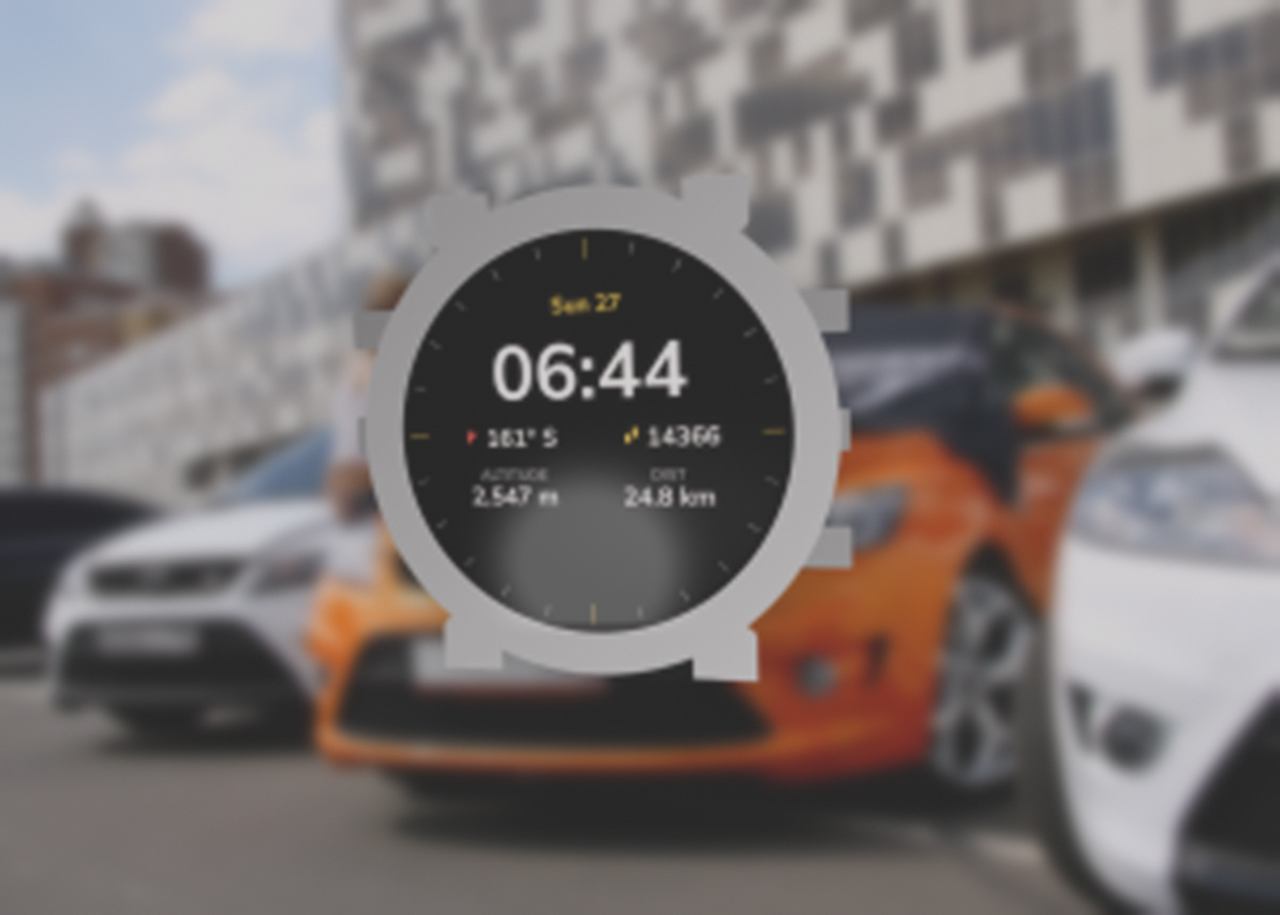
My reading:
**6:44**
